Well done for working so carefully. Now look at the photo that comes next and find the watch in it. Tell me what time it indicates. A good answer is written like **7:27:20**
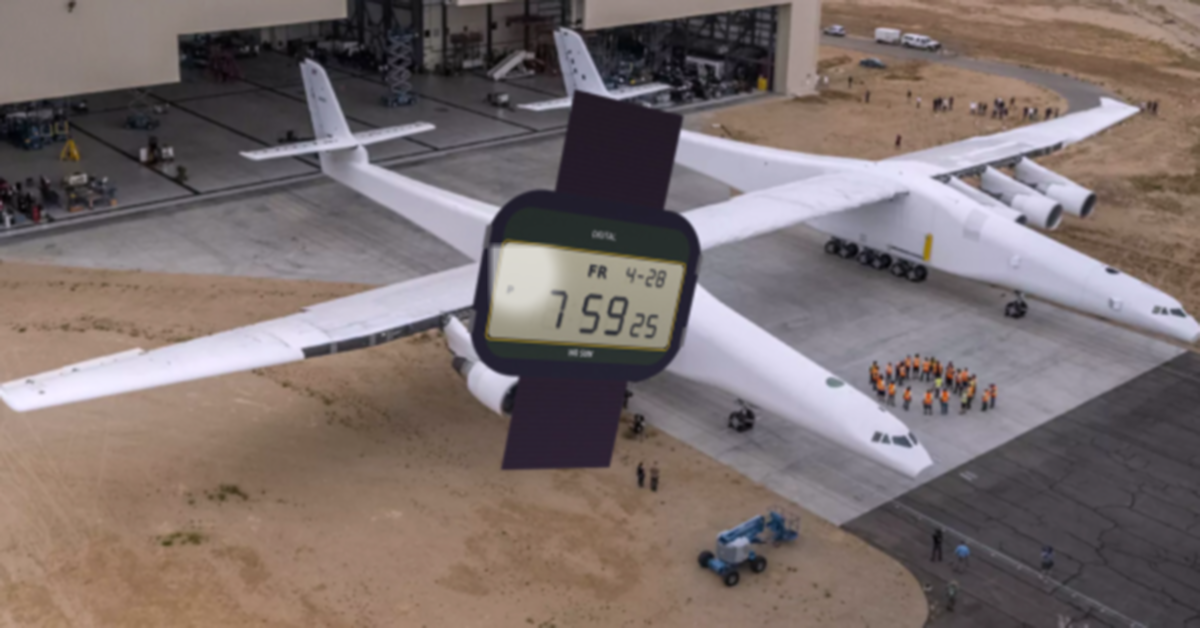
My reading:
**7:59:25**
